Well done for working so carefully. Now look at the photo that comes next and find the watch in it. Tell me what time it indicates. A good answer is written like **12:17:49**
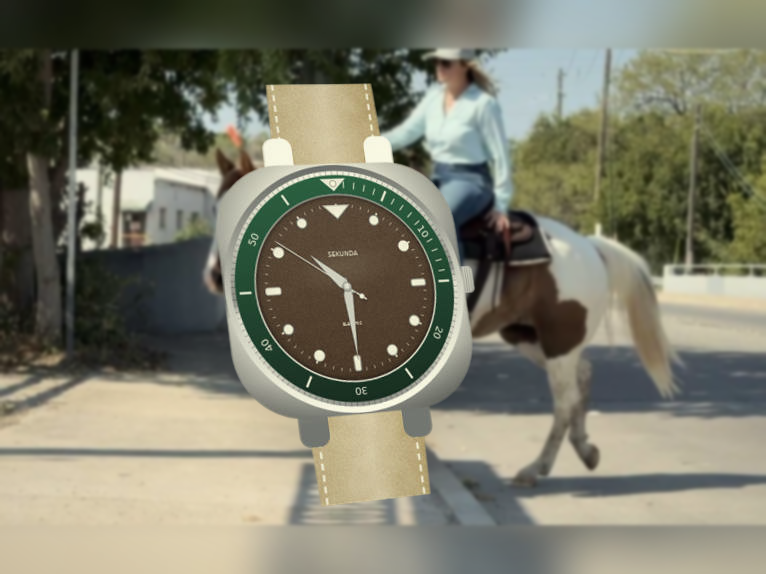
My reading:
**10:29:51**
